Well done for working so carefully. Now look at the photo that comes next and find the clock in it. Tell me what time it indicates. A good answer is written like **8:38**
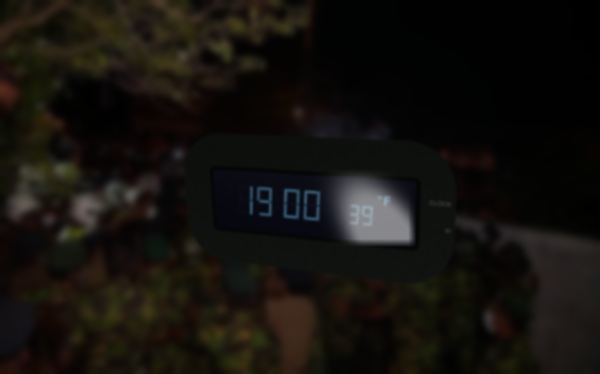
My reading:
**19:00**
